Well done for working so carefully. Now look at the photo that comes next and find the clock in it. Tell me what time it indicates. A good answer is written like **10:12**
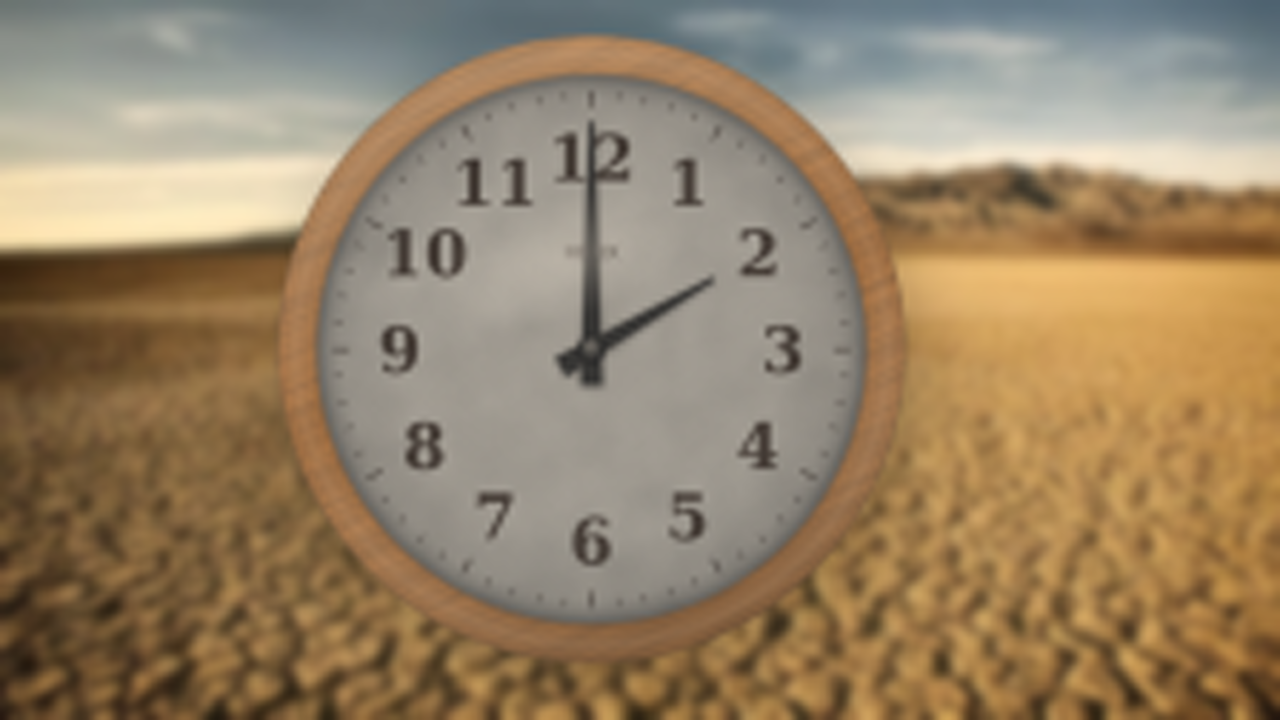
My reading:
**2:00**
